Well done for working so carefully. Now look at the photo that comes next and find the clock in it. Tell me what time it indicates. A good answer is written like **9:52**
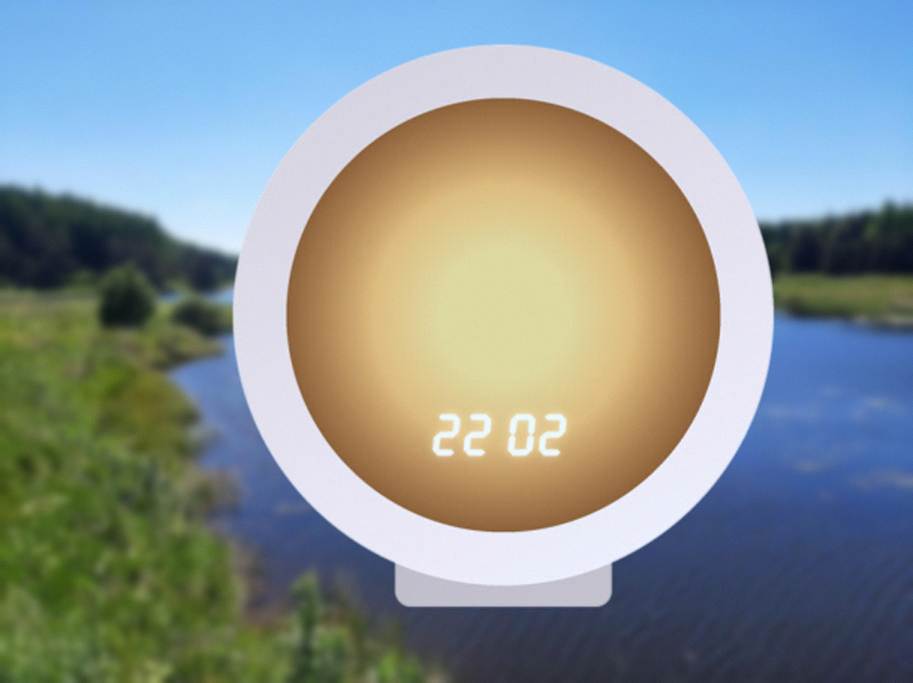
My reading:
**22:02**
